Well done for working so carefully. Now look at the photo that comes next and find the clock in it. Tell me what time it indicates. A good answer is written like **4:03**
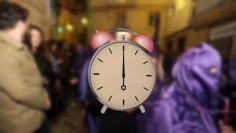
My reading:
**6:00**
